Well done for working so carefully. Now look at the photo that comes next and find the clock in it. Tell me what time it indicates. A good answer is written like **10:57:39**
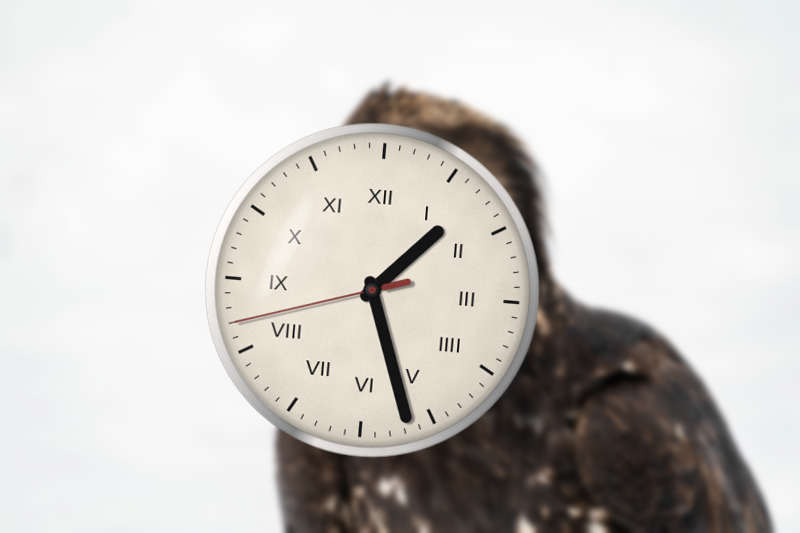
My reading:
**1:26:42**
